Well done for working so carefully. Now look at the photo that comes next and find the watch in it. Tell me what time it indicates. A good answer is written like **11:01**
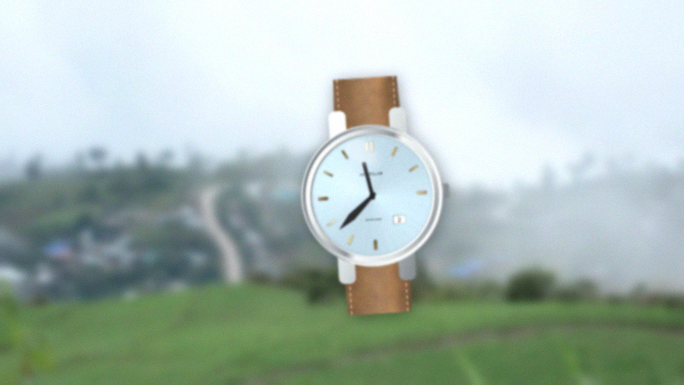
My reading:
**11:38**
